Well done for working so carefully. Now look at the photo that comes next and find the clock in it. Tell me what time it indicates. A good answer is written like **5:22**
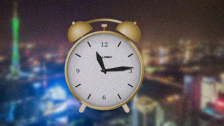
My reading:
**11:14**
